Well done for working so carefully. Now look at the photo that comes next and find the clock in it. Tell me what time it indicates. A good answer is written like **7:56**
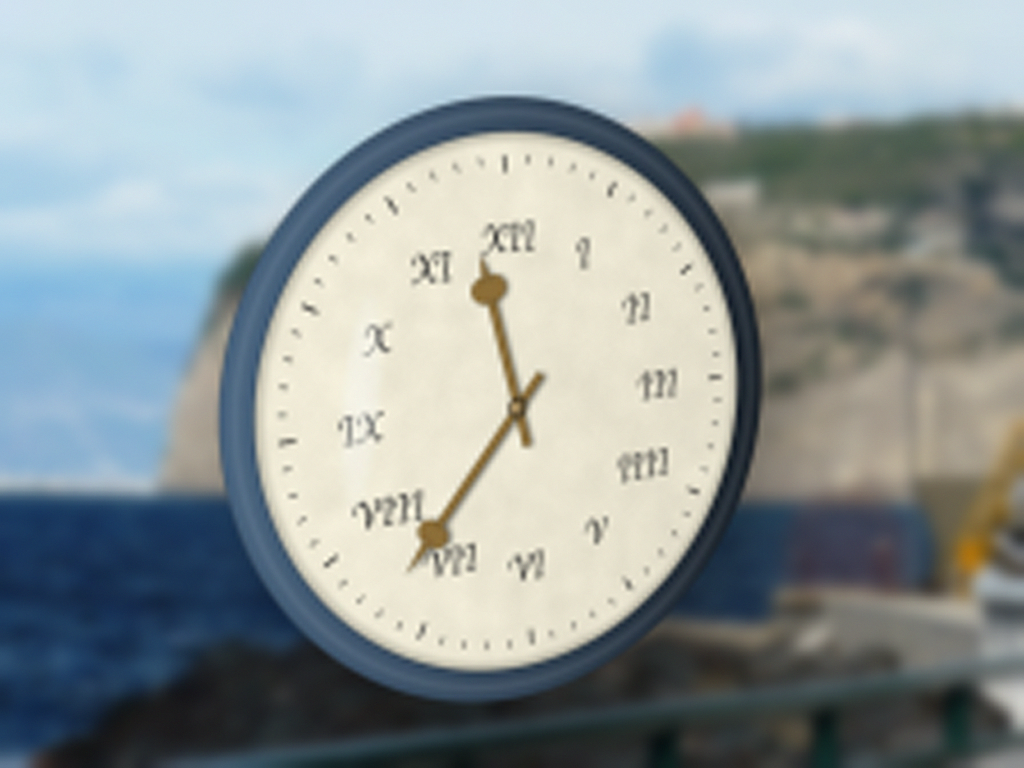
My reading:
**11:37**
